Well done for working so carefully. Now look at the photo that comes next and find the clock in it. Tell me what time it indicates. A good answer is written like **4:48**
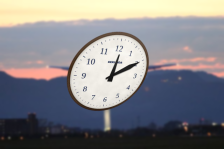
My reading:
**12:10**
